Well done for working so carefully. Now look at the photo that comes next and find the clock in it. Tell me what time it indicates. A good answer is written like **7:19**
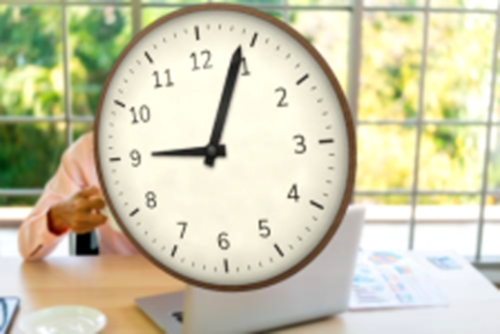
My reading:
**9:04**
